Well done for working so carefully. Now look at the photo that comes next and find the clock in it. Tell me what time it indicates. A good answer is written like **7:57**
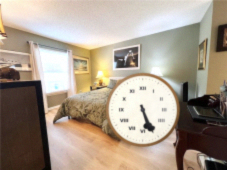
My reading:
**5:26**
